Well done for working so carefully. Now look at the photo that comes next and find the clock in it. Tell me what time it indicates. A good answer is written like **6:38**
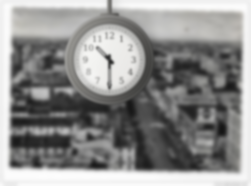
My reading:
**10:30**
